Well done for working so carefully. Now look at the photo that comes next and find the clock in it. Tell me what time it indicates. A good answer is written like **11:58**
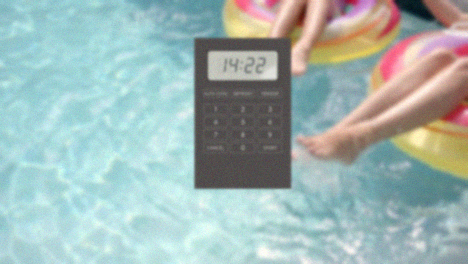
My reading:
**14:22**
